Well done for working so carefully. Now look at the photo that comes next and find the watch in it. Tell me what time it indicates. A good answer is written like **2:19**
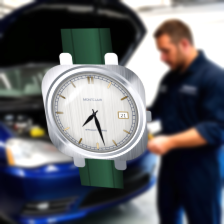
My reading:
**7:28**
